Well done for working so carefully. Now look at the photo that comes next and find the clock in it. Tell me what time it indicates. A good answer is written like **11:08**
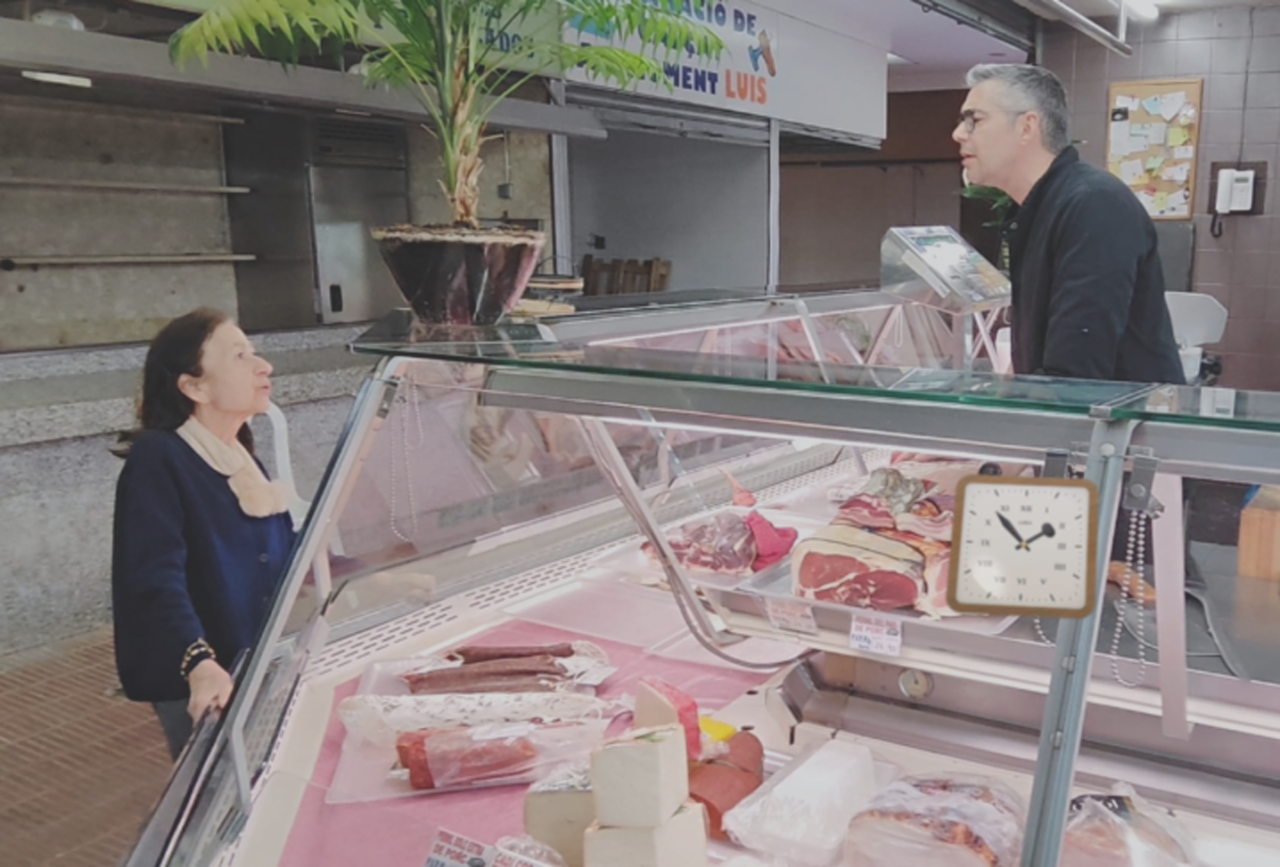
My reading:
**1:53**
